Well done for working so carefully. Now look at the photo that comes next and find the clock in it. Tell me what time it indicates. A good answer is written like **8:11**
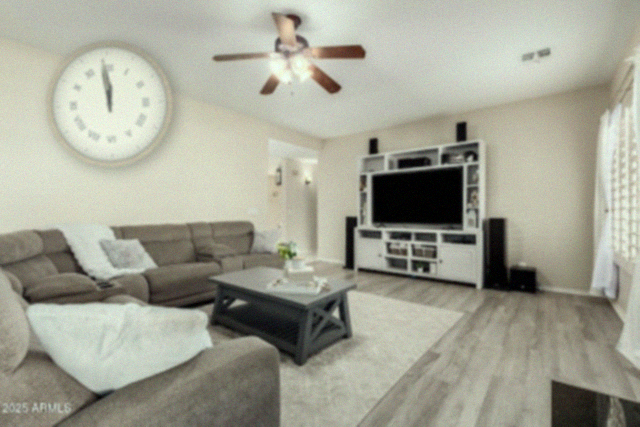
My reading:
**11:59**
